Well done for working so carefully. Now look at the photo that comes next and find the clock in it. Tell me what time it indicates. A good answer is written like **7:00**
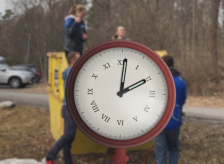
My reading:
**2:01**
